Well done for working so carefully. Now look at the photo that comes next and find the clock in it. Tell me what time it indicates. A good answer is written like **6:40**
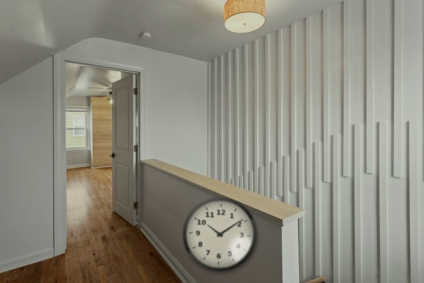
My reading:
**10:09**
